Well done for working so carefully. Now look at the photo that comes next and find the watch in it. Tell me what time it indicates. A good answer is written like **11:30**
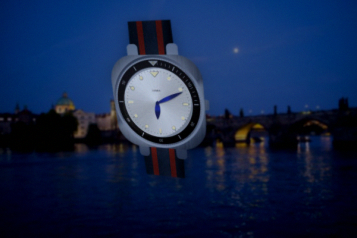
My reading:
**6:11**
